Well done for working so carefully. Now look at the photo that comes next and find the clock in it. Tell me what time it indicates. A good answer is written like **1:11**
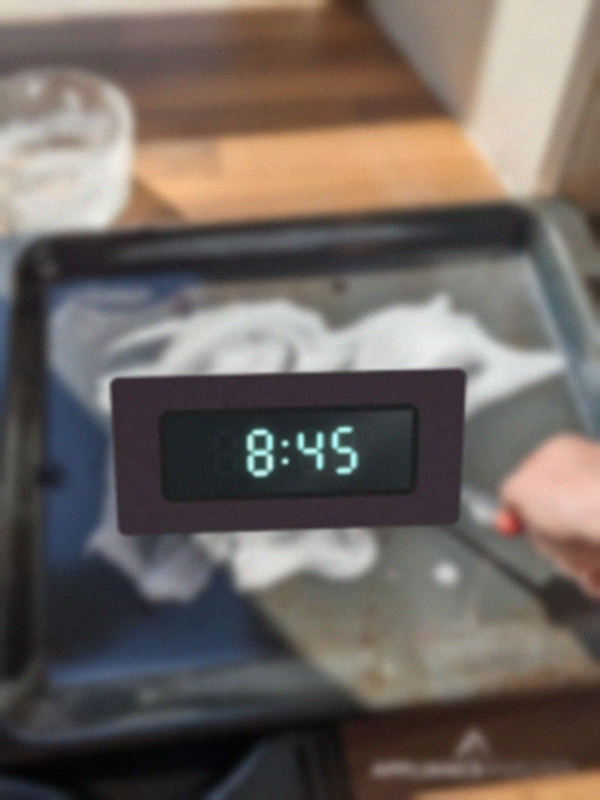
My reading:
**8:45**
